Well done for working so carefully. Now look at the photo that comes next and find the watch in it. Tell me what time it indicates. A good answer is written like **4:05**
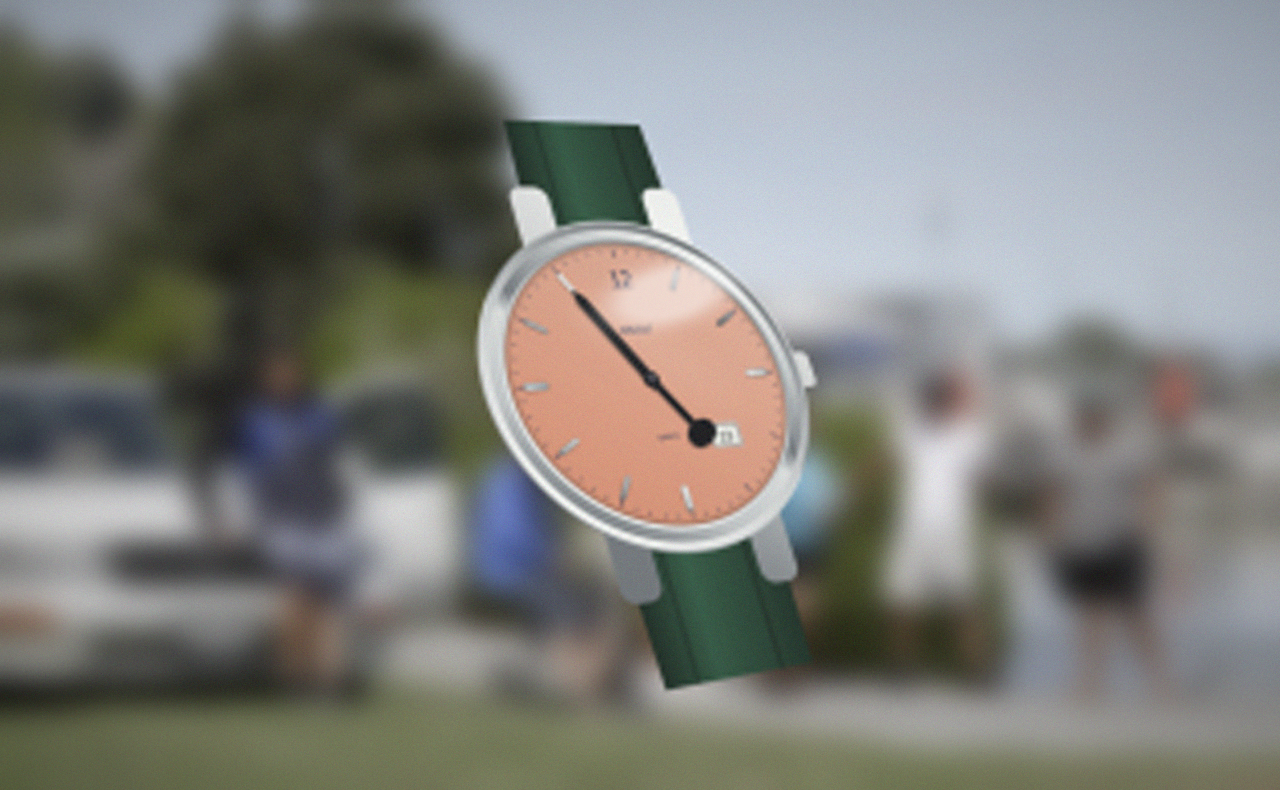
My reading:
**4:55**
